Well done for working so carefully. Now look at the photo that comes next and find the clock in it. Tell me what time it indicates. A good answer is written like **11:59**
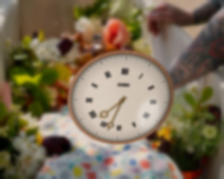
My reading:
**7:33**
